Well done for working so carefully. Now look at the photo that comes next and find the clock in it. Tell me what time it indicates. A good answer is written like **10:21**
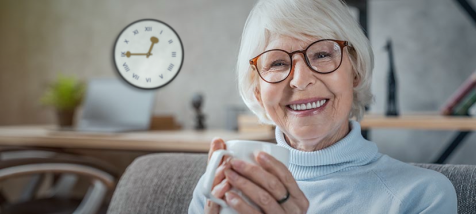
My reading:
**12:45**
